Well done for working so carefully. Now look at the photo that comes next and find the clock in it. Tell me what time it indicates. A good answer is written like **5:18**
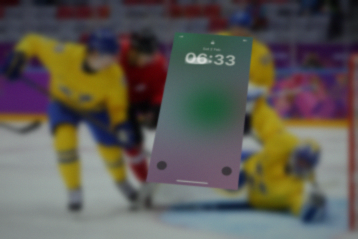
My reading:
**6:33**
